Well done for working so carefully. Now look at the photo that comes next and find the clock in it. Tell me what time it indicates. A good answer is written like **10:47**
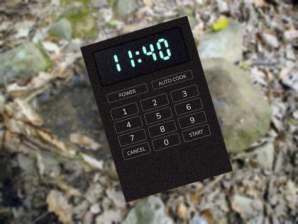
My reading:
**11:40**
